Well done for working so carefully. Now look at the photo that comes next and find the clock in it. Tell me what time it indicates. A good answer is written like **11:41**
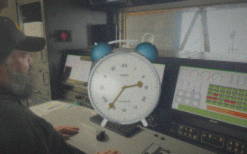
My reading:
**2:36**
